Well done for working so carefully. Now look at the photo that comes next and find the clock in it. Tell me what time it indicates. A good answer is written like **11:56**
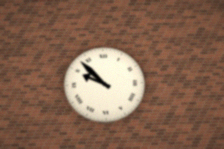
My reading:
**9:53**
